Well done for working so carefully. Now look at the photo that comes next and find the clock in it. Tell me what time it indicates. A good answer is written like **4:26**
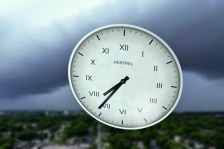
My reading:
**7:36**
